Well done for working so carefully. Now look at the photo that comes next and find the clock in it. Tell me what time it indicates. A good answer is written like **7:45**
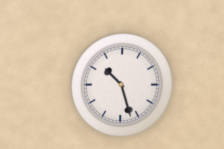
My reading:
**10:27**
